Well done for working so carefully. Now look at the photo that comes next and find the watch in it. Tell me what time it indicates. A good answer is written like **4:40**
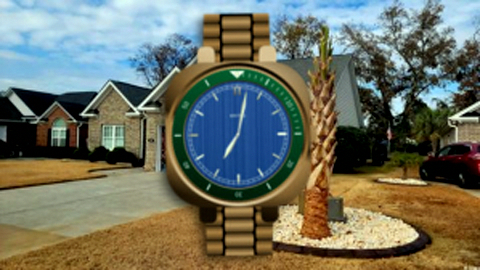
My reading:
**7:02**
